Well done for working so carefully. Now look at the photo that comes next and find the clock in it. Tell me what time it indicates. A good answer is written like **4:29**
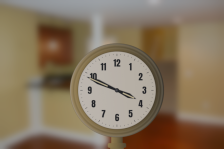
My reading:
**3:49**
